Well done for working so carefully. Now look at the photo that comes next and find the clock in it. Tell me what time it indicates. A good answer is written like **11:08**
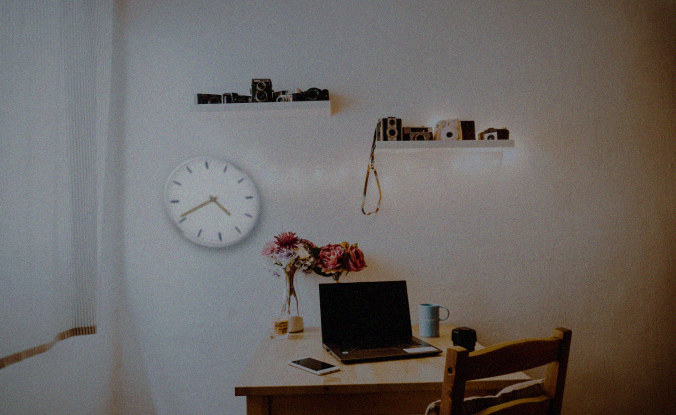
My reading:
**4:41**
